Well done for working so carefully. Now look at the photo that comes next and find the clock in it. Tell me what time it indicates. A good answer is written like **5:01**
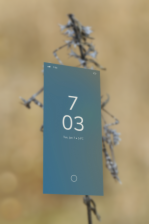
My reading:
**7:03**
